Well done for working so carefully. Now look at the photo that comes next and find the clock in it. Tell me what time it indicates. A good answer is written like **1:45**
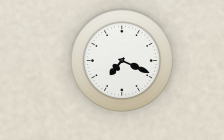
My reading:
**7:19**
